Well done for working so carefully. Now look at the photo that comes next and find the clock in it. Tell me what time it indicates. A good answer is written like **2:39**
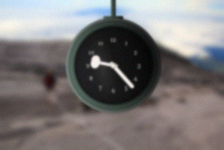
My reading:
**9:23**
